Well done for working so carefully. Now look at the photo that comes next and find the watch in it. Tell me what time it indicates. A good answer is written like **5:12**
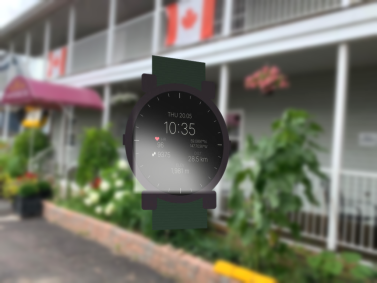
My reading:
**10:35**
